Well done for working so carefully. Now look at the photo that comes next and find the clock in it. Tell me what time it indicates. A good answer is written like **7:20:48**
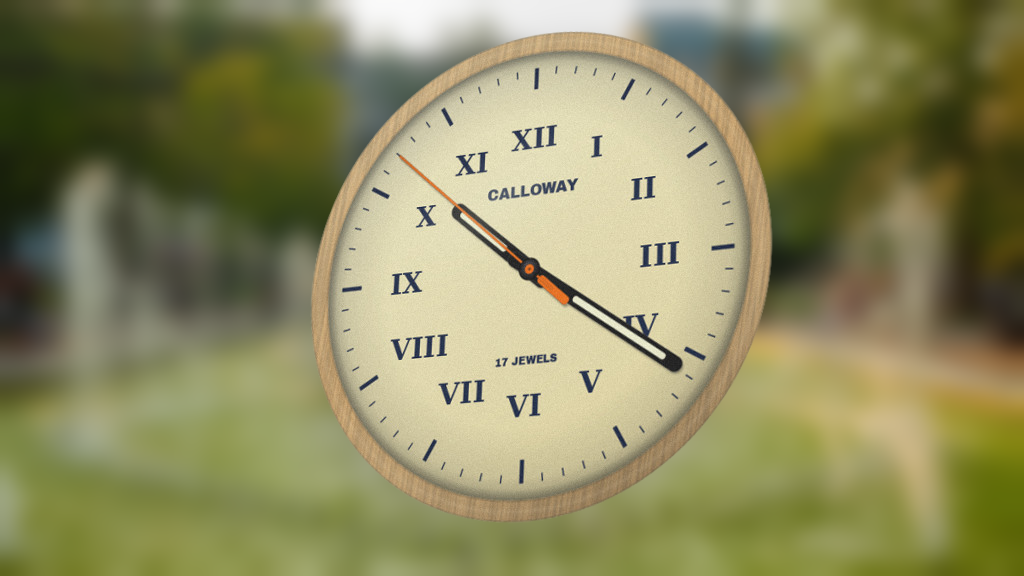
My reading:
**10:20:52**
